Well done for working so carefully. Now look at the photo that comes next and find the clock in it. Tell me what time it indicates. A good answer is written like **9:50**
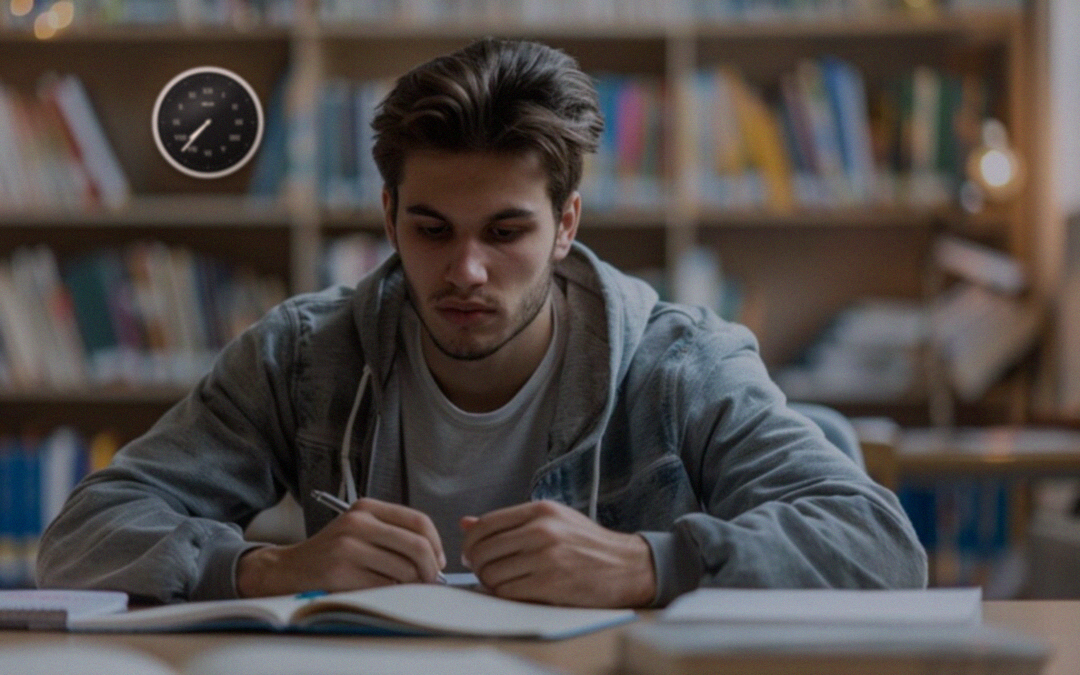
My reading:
**7:37**
